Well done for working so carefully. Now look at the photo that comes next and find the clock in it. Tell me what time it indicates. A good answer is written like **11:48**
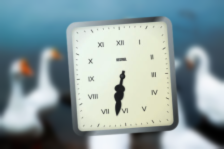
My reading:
**6:32**
